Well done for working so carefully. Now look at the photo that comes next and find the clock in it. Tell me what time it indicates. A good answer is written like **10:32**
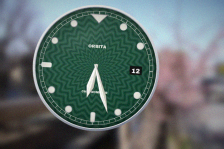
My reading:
**6:27**
